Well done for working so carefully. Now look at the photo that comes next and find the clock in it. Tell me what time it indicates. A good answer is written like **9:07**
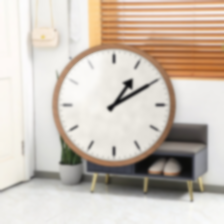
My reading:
**1:10**
